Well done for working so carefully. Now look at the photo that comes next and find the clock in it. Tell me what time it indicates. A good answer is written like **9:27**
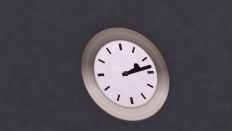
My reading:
**2:13**
